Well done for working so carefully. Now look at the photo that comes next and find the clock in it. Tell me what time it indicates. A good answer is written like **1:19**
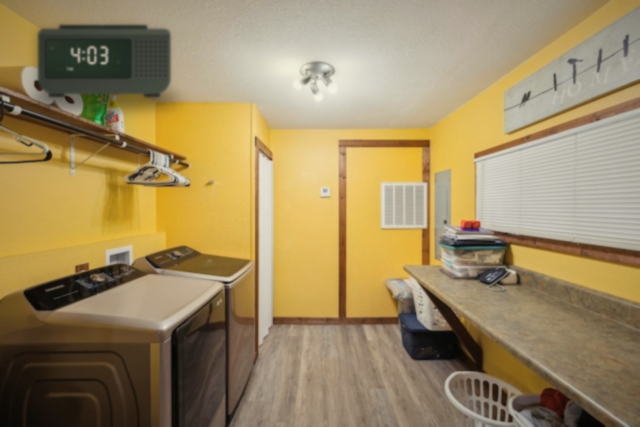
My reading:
**4:03**
